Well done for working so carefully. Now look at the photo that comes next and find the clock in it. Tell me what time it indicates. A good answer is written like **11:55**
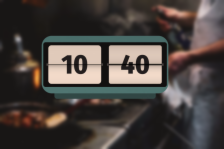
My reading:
**10:40**
